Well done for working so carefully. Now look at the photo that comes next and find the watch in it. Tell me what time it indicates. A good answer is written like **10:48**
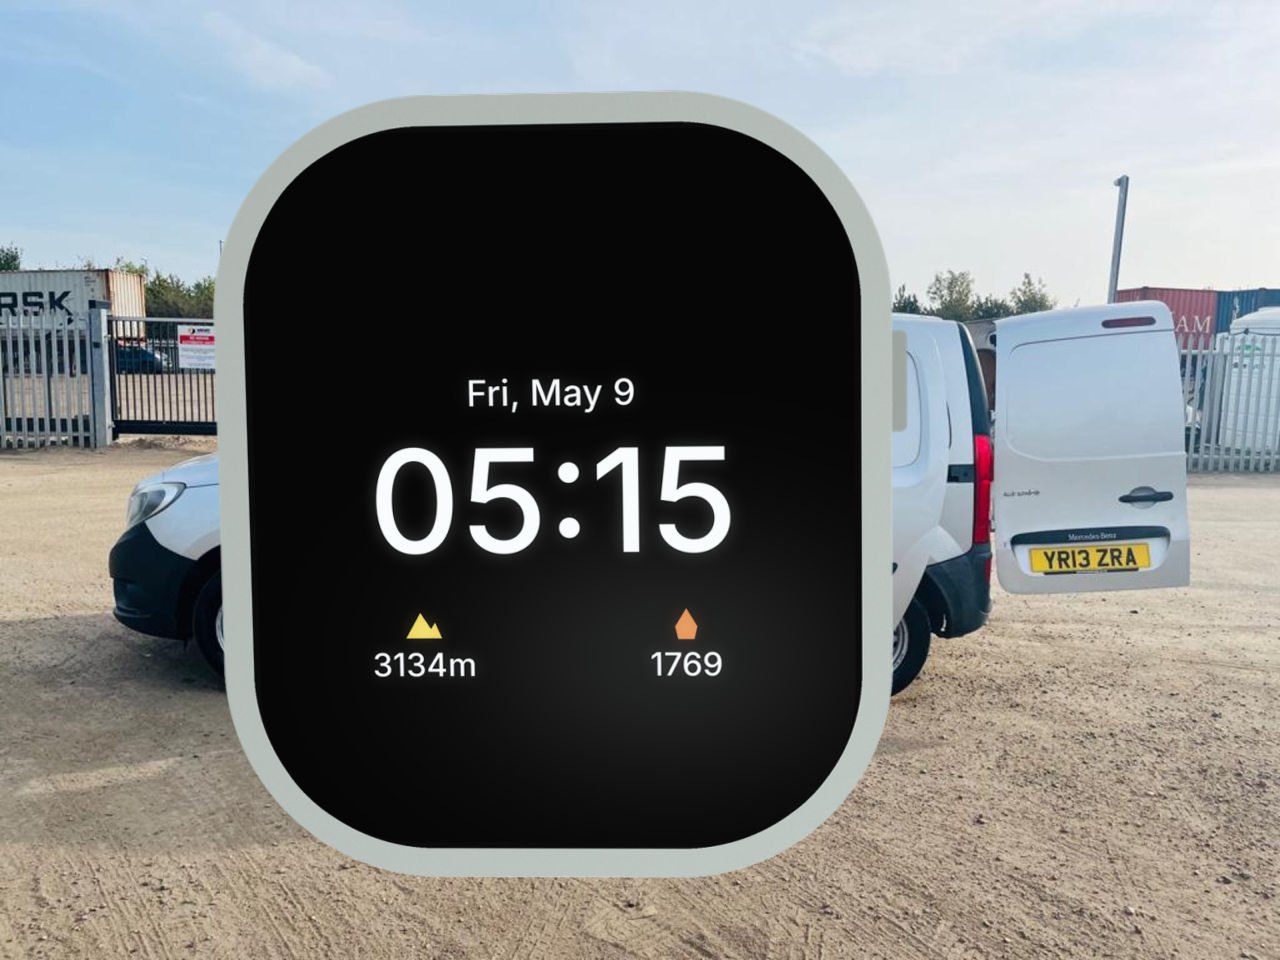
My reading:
**5:15**
